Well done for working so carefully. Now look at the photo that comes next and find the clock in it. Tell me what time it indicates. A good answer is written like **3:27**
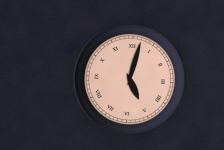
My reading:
**5:02**
